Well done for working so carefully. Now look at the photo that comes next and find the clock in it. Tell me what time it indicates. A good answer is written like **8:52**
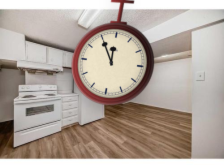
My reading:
**11:55**
